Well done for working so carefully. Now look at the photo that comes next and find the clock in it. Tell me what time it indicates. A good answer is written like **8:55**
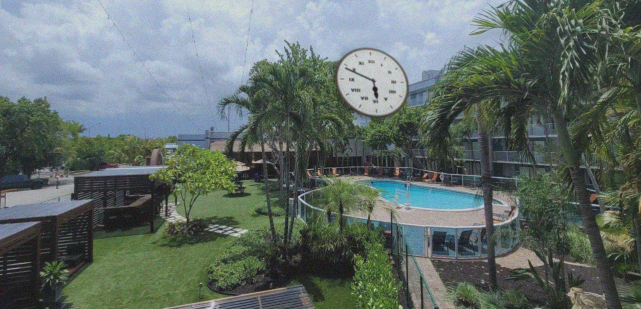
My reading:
**5:49**
